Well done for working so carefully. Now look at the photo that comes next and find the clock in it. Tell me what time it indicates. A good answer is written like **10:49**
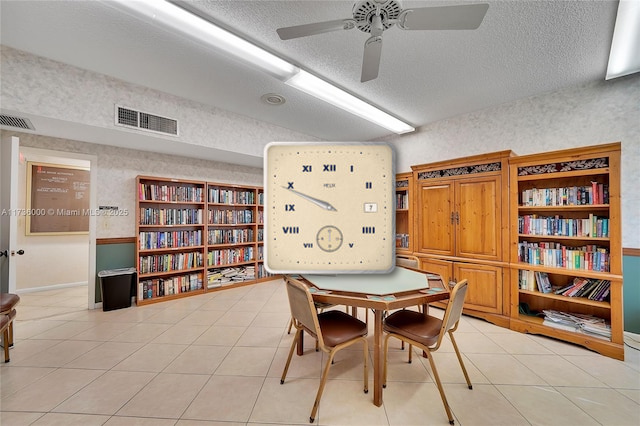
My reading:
**9:49**
